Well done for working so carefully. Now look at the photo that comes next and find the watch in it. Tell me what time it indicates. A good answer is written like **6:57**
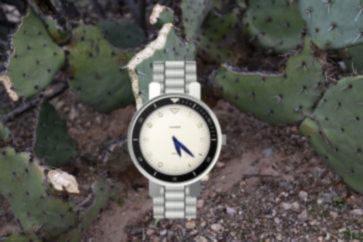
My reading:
**5:22**
